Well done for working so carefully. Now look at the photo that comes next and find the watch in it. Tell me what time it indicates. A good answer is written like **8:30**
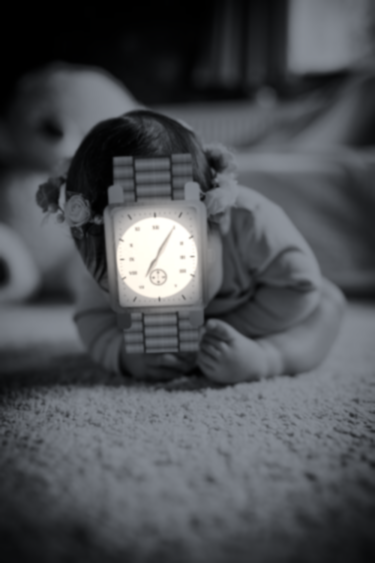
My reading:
**7:05**
